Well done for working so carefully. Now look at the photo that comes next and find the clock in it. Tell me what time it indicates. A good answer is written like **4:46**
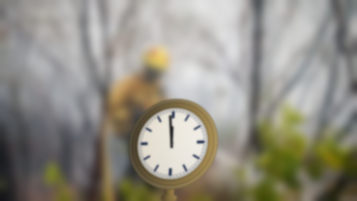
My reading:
**11:59**
